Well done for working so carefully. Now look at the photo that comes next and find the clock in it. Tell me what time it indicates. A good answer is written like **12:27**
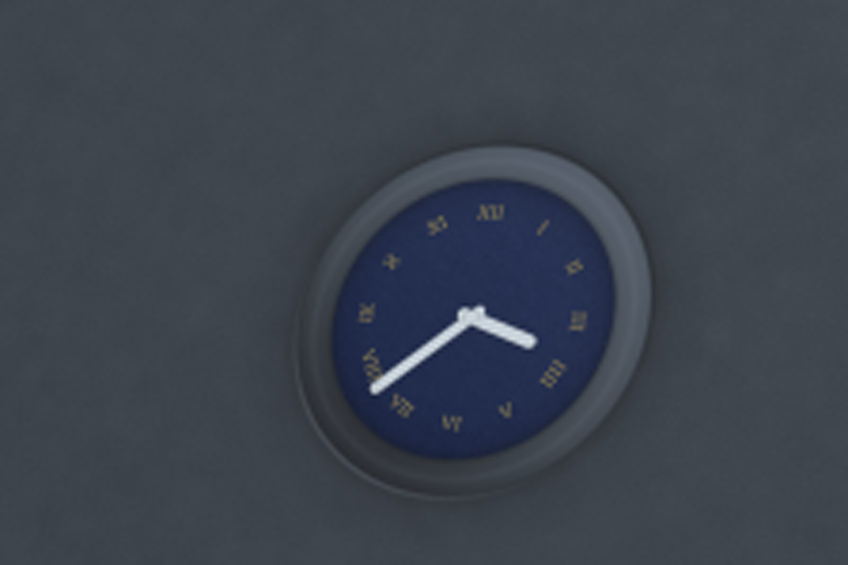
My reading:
**3:38**
